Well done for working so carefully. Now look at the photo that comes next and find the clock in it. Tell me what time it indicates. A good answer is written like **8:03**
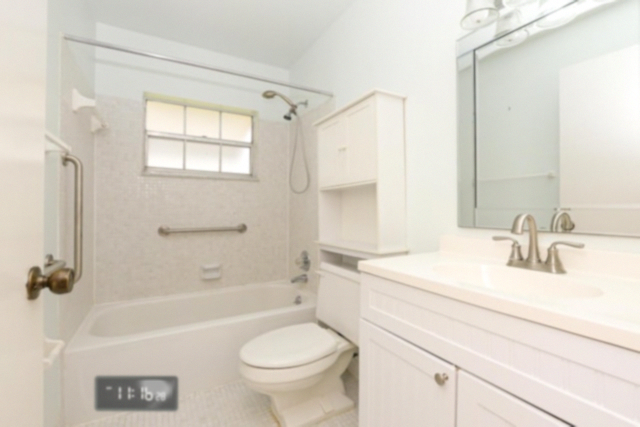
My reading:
**11:16**
